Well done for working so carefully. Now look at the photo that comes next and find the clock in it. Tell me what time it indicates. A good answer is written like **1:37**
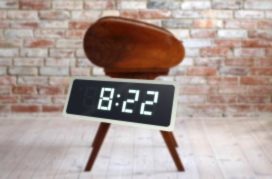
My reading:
**8:22**
